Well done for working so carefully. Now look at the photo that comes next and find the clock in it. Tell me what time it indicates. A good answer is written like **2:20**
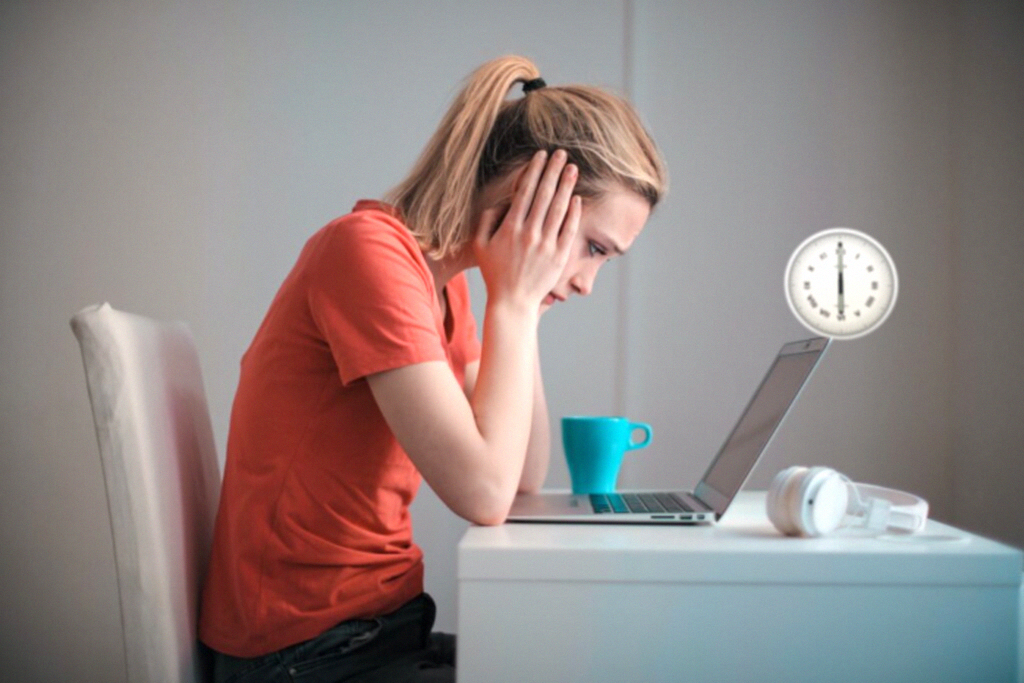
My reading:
**6:00**
